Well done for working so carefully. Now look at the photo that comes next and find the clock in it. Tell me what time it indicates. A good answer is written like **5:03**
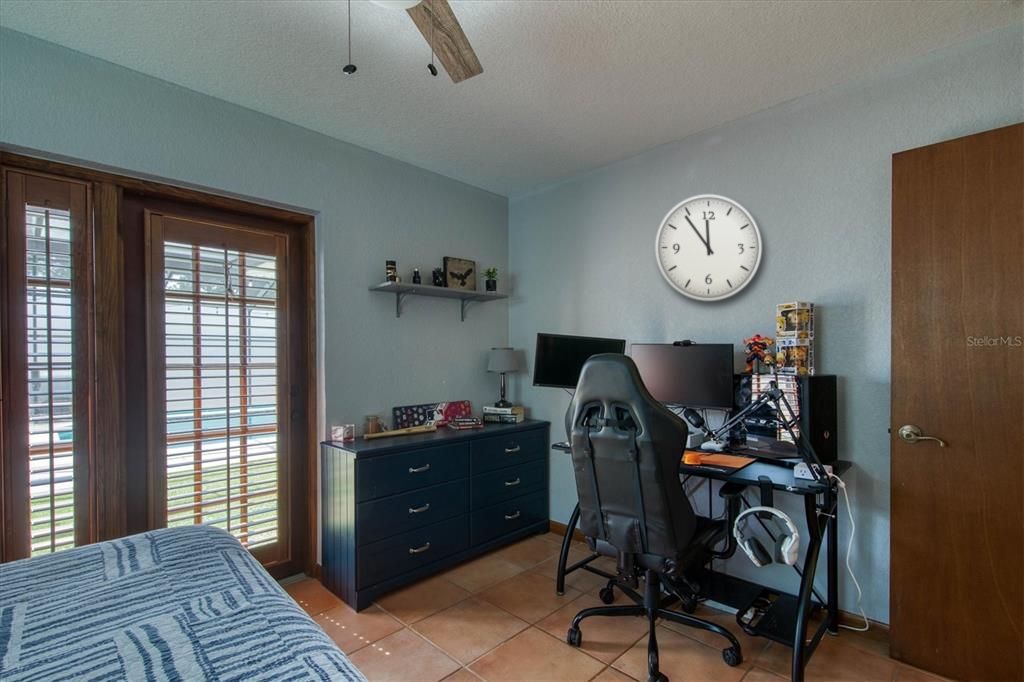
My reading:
**11:54**
